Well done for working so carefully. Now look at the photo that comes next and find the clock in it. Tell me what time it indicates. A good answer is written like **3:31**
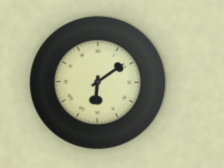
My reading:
**6:09**
